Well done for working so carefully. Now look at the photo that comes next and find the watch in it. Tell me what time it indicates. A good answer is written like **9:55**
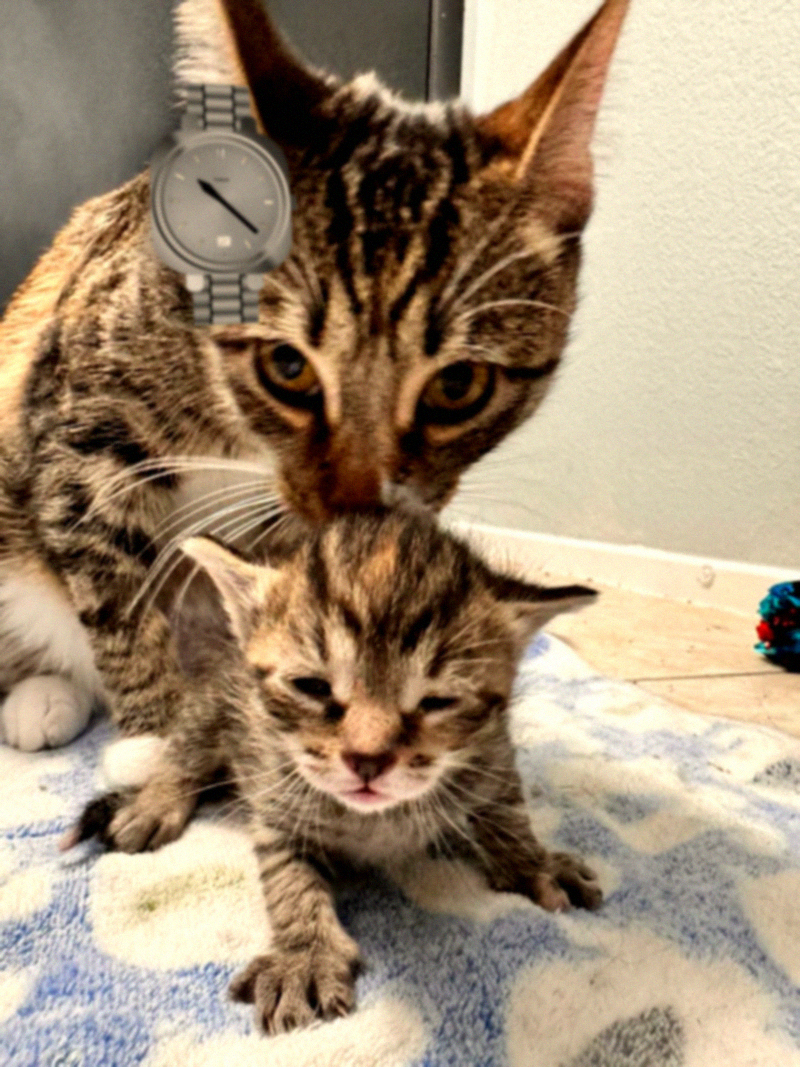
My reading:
**10:22**
